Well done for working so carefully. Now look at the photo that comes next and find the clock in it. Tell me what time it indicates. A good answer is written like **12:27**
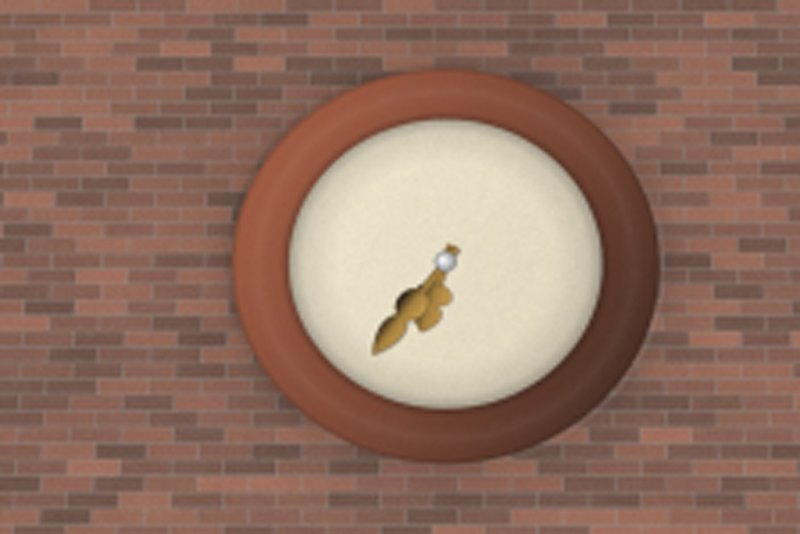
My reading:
**6:36**
